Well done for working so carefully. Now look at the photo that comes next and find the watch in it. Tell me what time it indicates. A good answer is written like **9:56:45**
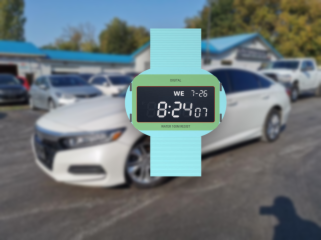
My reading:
**8:24:07**
